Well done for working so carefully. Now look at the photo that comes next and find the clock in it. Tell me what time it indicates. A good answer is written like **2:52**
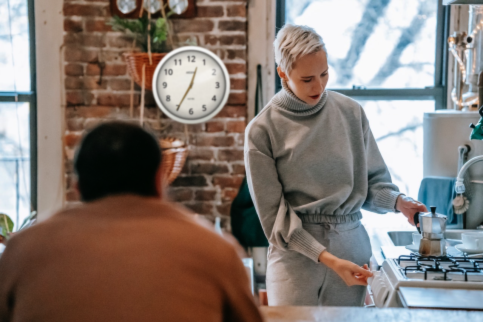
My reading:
**12:35**
